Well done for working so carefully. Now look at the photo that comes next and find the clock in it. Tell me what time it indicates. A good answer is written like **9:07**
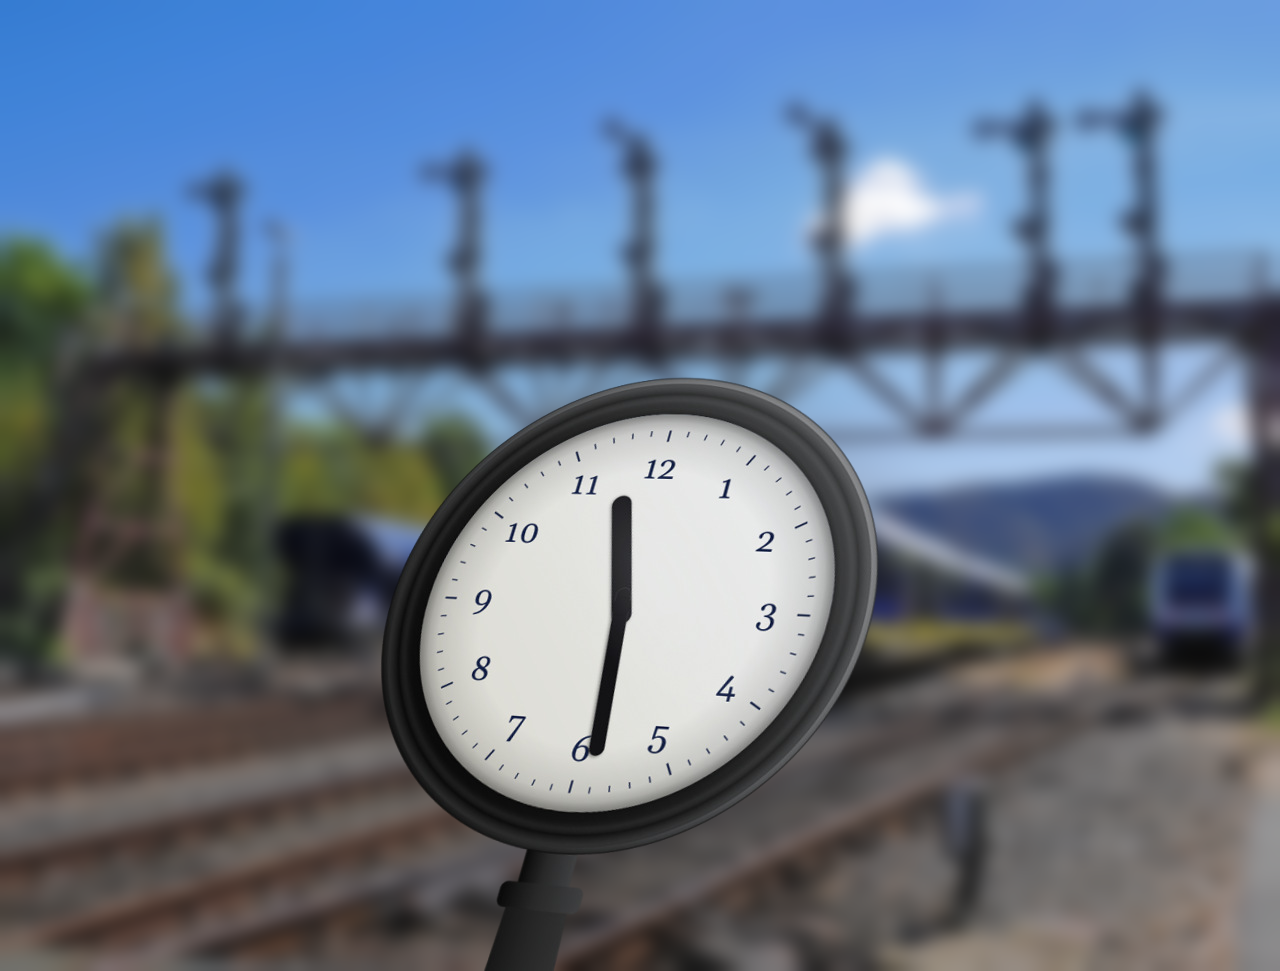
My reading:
**11:29**
